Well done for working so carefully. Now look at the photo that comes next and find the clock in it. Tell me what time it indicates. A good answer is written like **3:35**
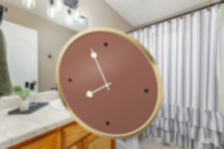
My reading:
**7:56**
